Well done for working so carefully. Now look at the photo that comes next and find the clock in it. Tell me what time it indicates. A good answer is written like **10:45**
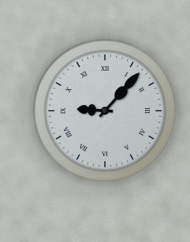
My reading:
**9:07**
